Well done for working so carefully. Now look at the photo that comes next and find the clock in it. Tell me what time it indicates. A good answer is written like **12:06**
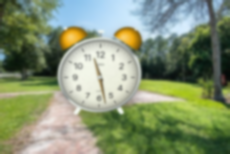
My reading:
**11:28**
